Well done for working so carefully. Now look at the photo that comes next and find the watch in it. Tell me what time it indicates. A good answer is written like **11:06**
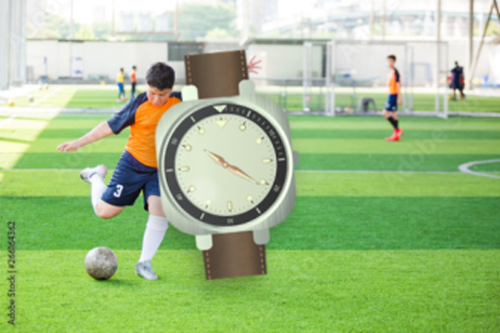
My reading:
**10:21**
